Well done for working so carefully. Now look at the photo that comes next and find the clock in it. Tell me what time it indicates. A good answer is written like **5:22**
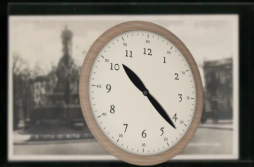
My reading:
**10:22**
